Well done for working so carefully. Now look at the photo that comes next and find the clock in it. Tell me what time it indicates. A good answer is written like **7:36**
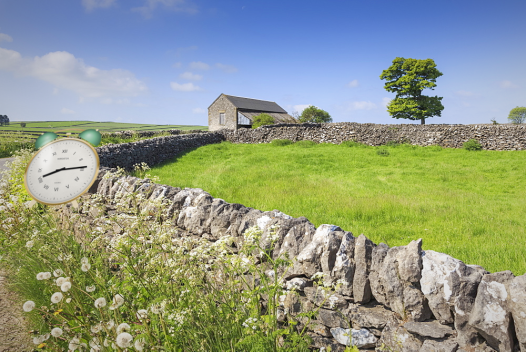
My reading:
**8:14**
